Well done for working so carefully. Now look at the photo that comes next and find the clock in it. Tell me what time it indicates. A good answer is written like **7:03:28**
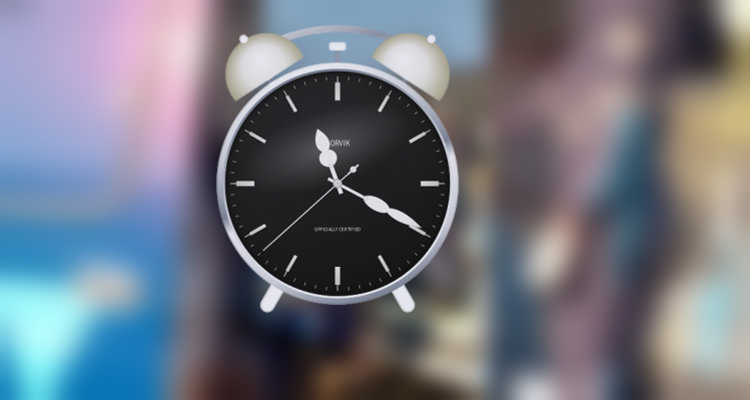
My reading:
**11:19:38**
